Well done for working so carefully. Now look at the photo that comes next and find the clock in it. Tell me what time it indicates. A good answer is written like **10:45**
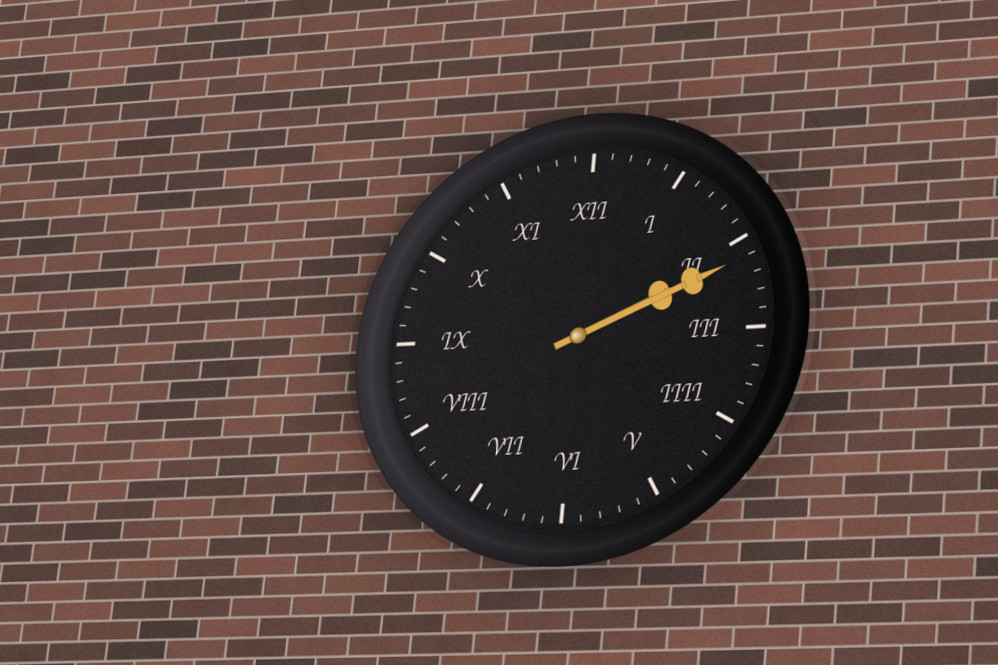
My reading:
**2:11**
